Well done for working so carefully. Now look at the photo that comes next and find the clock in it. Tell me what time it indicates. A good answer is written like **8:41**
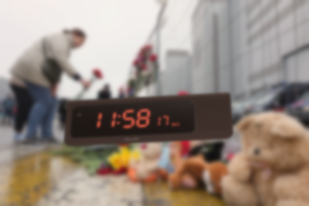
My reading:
**11:58**
